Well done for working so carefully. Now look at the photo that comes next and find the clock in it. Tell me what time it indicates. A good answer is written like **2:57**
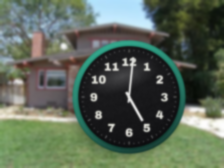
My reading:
**5:01**
